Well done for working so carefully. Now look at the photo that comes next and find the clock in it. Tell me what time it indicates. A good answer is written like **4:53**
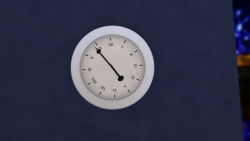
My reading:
**4:54**
